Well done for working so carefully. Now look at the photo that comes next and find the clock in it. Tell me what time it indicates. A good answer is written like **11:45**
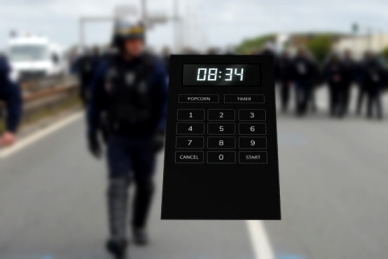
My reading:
**8:34**
